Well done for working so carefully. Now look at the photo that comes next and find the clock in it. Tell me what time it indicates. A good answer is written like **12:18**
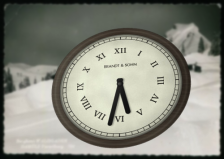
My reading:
**5:32**
